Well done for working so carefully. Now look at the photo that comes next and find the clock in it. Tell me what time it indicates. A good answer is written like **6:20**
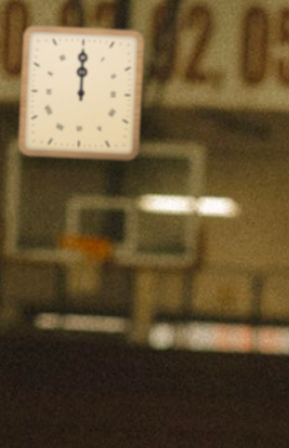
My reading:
**12:00**
